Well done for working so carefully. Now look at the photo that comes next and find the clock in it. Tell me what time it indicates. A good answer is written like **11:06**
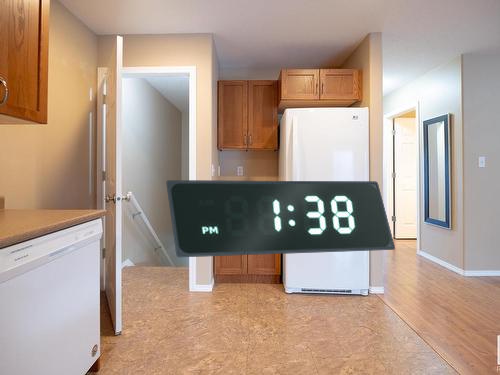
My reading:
**1:38**
